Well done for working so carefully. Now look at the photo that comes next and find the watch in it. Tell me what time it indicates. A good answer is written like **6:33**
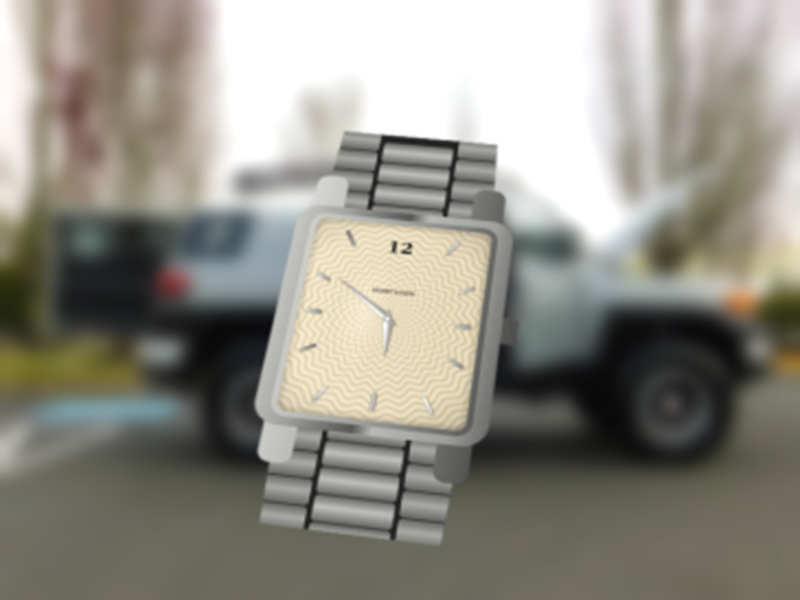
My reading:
**5:51**
